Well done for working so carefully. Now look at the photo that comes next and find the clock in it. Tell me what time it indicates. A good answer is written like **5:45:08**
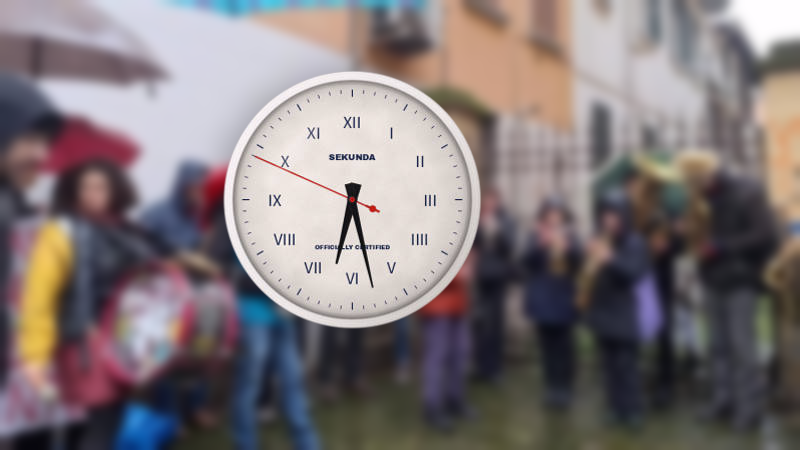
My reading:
**6:27:49**
